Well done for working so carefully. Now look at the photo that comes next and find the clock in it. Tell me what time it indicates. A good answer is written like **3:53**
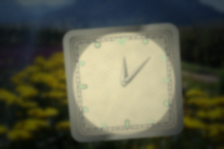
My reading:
**12:08**
